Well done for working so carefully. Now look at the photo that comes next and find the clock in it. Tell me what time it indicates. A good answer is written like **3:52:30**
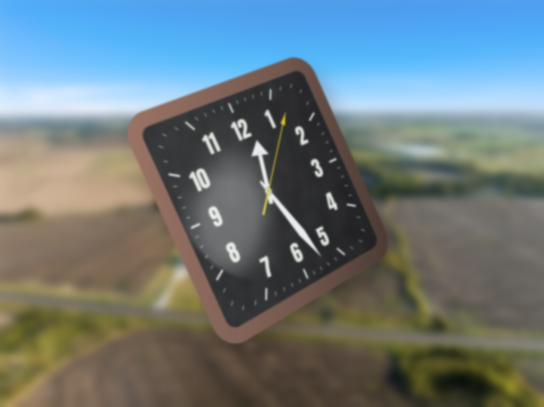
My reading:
**12:27:07**
